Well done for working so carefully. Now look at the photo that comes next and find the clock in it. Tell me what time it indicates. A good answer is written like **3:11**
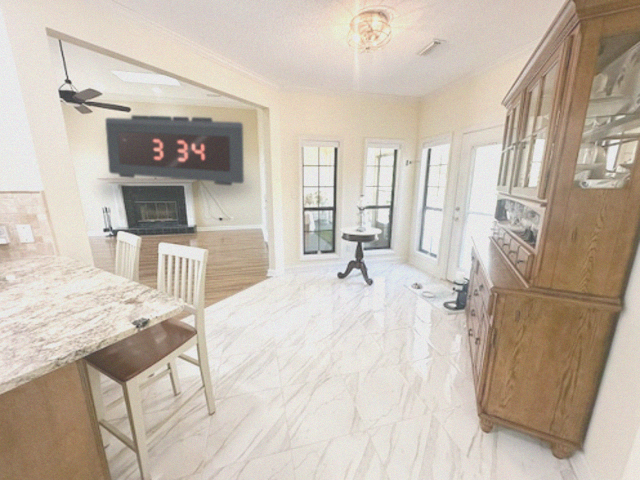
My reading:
**3:34**
